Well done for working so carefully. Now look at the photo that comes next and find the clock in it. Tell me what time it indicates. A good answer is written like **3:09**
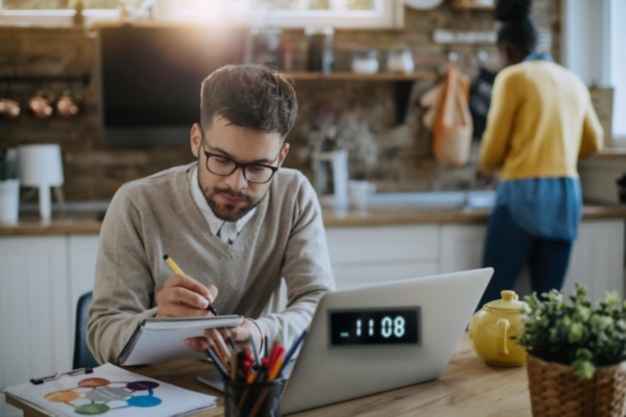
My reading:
**11:08**
